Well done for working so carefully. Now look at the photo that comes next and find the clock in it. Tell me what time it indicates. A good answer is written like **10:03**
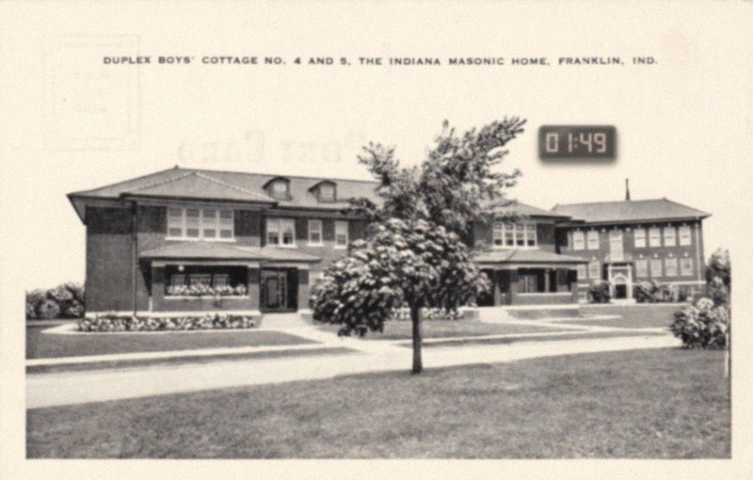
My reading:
**1:49**
